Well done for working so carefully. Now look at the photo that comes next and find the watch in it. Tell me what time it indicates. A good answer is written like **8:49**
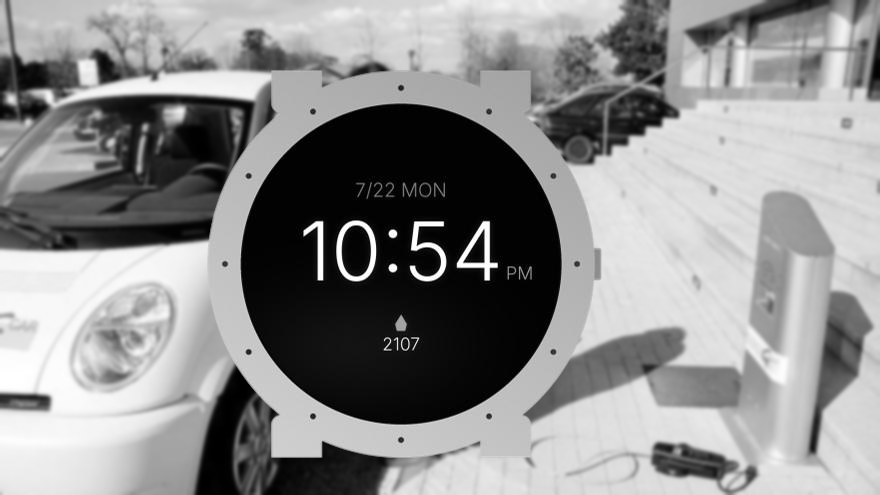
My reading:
**10:54**
